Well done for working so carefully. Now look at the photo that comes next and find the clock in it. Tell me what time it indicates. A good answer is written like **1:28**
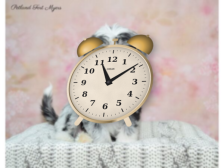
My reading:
**11:09**
